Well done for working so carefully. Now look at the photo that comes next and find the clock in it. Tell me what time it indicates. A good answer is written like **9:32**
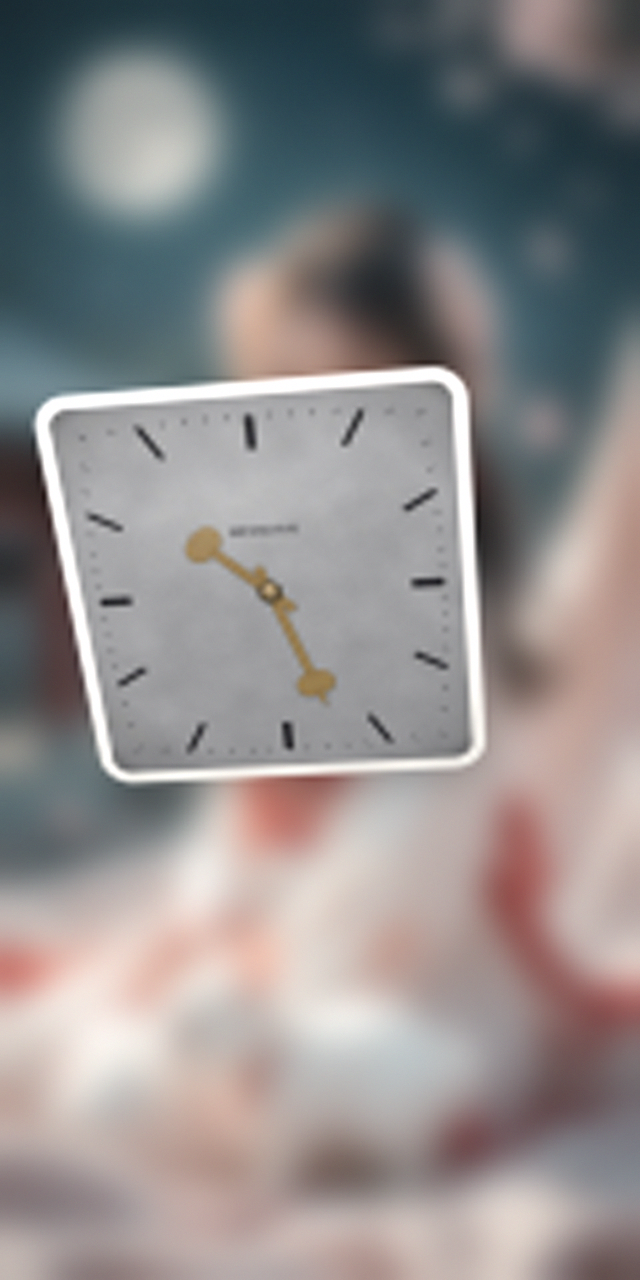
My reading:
**10:27**
